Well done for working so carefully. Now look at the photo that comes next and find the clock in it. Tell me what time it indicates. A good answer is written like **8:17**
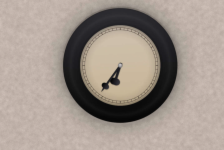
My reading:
**6:36**
